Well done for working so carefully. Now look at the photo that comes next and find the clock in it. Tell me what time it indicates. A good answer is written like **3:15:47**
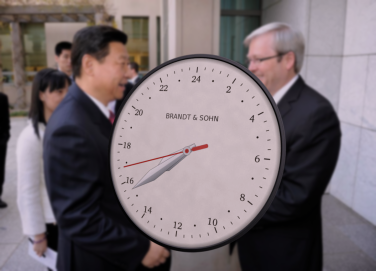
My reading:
**15:38:42**
